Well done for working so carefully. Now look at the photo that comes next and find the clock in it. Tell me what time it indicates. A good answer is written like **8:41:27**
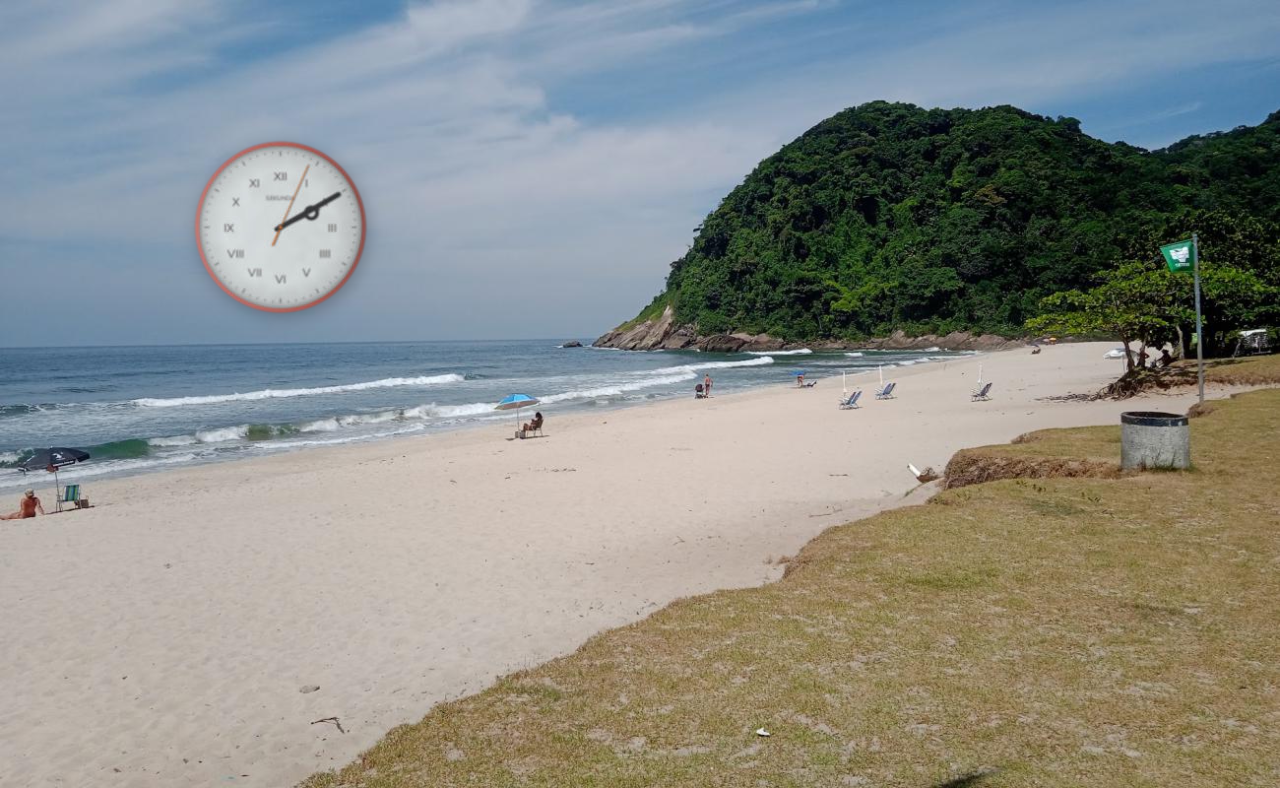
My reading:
**2:10:04**
